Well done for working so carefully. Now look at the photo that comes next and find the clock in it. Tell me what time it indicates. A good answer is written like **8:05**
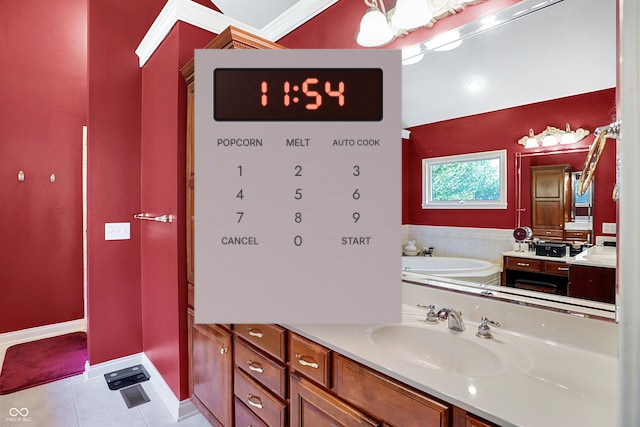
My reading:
**11:54**
